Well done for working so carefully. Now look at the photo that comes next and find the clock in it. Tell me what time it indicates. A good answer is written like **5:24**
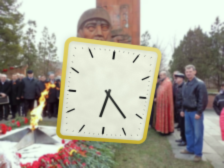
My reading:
**6:23**
